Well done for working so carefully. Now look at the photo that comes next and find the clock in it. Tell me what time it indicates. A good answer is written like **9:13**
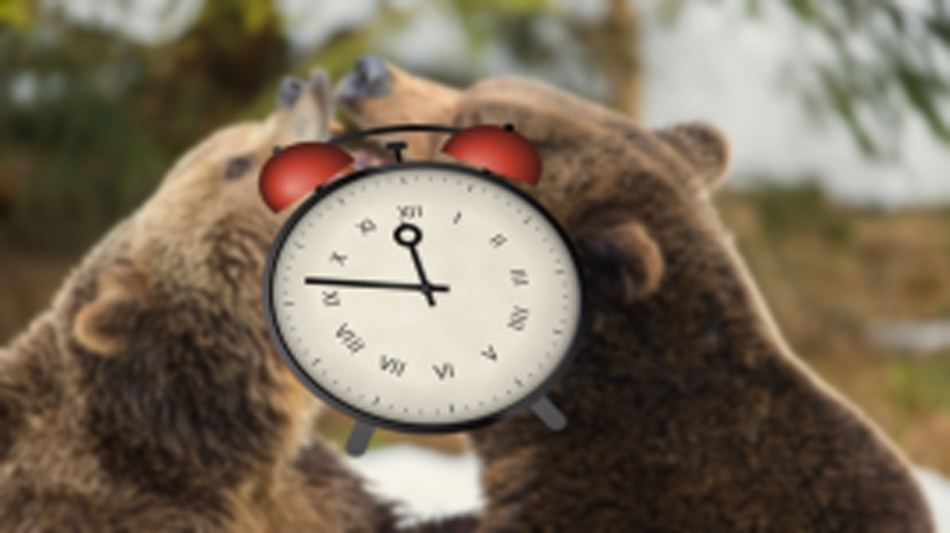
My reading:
**11:47**
